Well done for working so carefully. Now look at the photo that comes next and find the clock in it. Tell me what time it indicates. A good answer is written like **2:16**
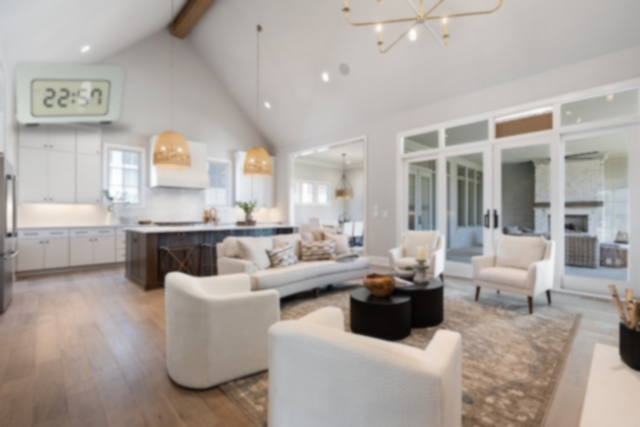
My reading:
**22:57**
